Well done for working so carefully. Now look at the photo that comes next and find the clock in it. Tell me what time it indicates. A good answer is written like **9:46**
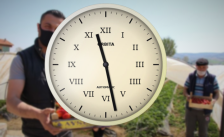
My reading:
**11:28**
